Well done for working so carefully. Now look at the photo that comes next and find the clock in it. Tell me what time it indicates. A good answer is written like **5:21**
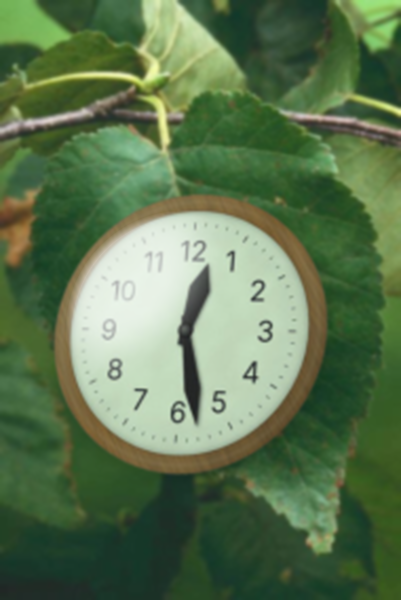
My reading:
**12:28**
